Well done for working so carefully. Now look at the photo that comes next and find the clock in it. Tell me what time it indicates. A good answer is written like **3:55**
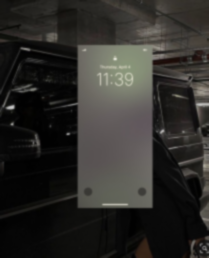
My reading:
**11:39**
